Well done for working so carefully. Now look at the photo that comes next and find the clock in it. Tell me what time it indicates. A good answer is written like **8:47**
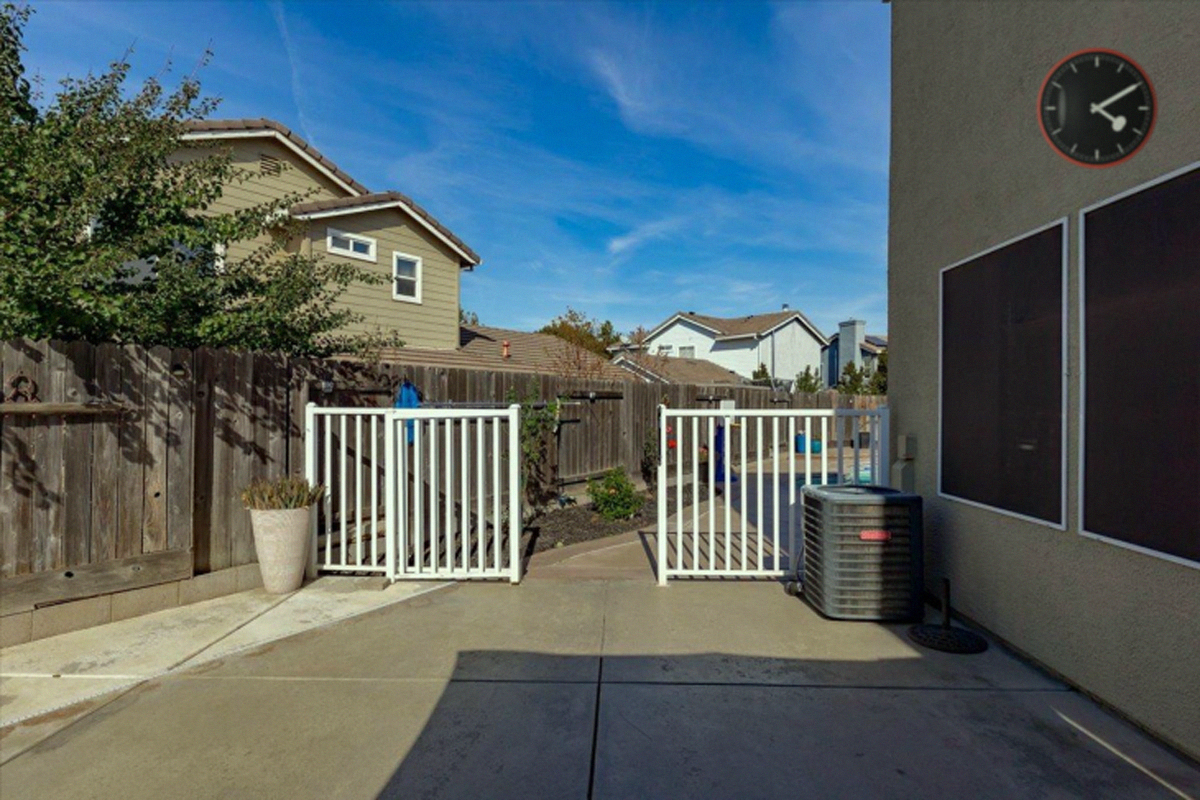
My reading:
**4:10**
